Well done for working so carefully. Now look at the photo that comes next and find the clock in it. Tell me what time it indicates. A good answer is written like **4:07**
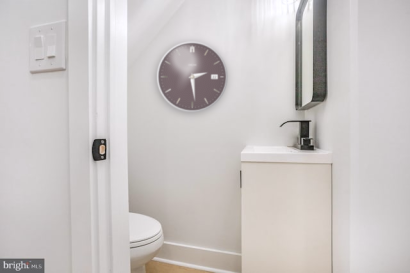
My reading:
**2:29**
